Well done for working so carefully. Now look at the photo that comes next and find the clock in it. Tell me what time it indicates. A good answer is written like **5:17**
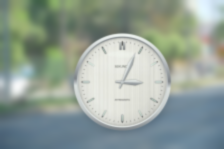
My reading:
**3:04**
